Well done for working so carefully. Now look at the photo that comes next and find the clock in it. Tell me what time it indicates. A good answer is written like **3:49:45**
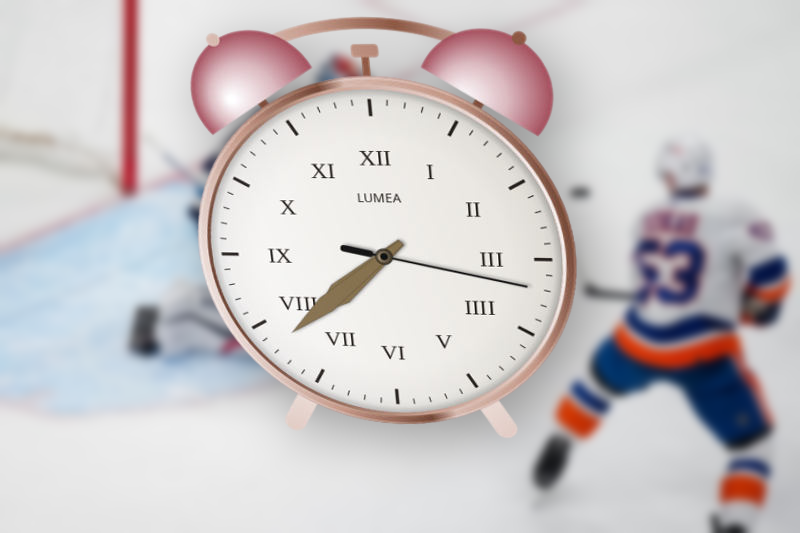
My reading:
**7:38:17**
